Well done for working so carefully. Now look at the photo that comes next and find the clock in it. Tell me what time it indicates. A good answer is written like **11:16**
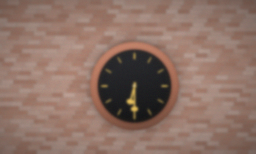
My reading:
**6:30**
